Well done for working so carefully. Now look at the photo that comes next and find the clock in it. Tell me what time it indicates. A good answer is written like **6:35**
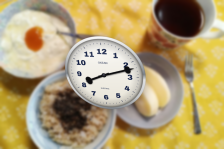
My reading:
**8:12**
